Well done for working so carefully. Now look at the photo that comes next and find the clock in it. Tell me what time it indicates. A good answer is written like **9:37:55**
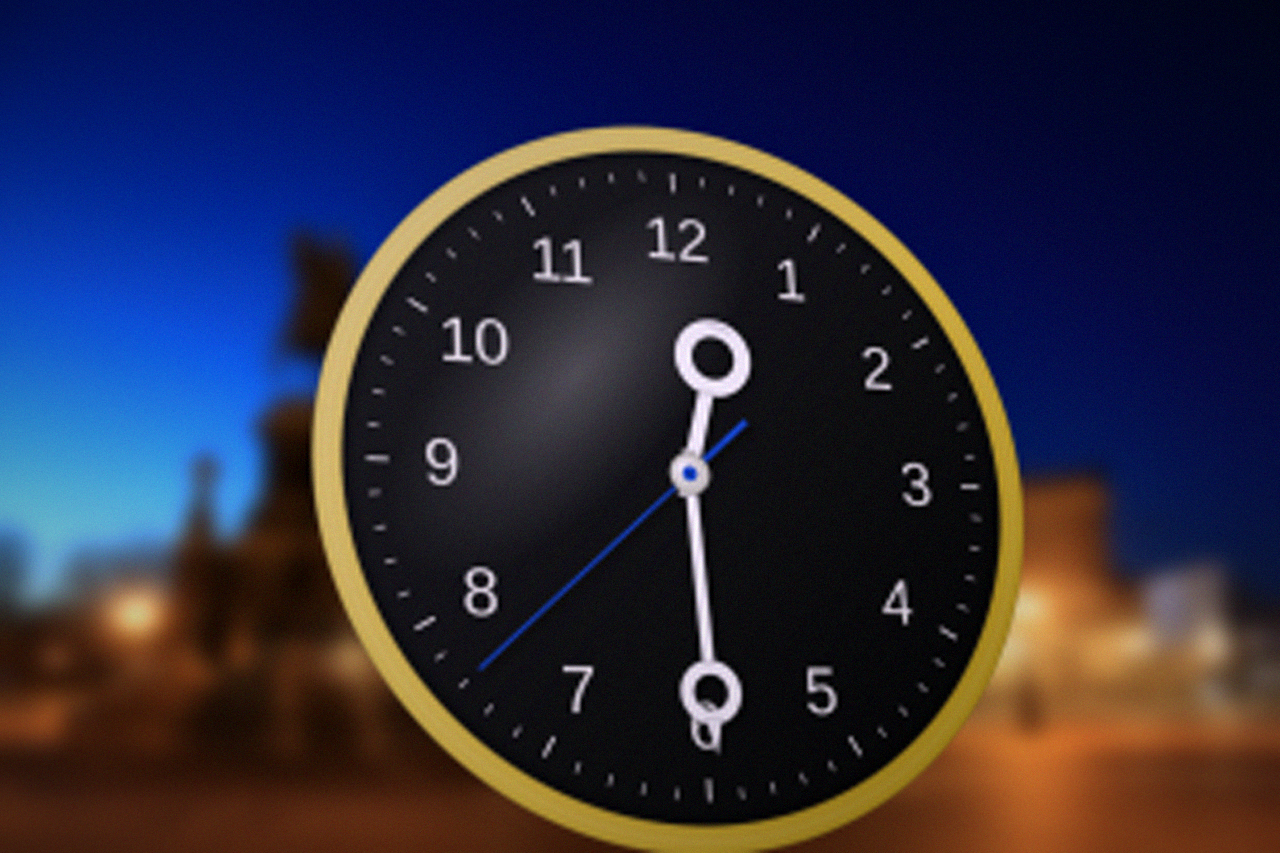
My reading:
**12:29:38**
